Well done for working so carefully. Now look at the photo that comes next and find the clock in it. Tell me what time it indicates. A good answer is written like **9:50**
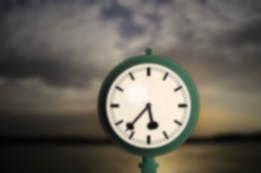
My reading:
**5:37**
